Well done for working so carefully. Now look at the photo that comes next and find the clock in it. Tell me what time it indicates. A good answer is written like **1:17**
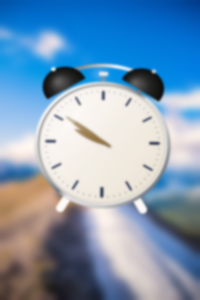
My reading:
**9:51**
